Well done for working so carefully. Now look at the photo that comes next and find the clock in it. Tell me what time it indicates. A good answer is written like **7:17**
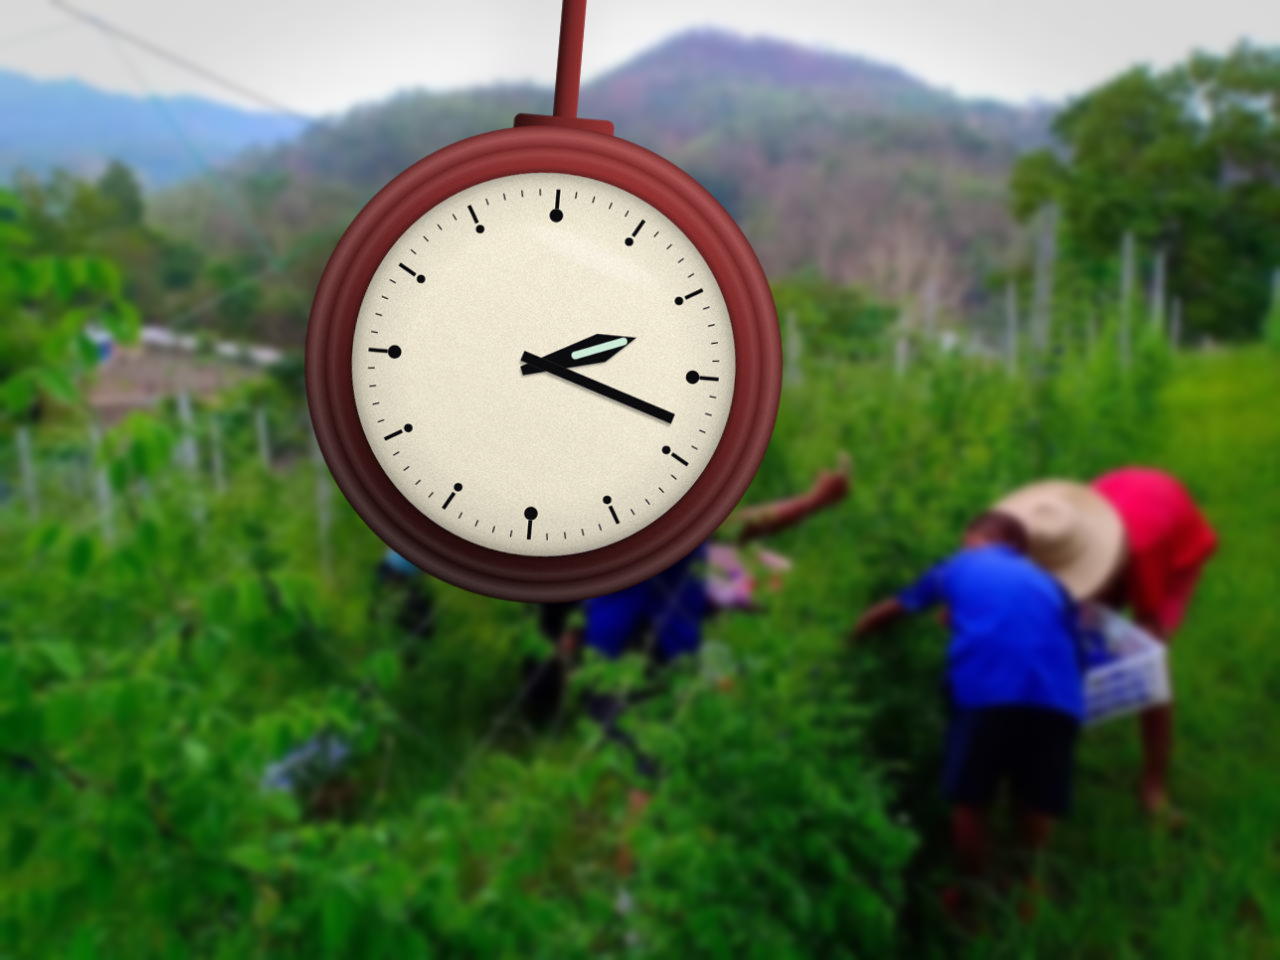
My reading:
**2:18**
